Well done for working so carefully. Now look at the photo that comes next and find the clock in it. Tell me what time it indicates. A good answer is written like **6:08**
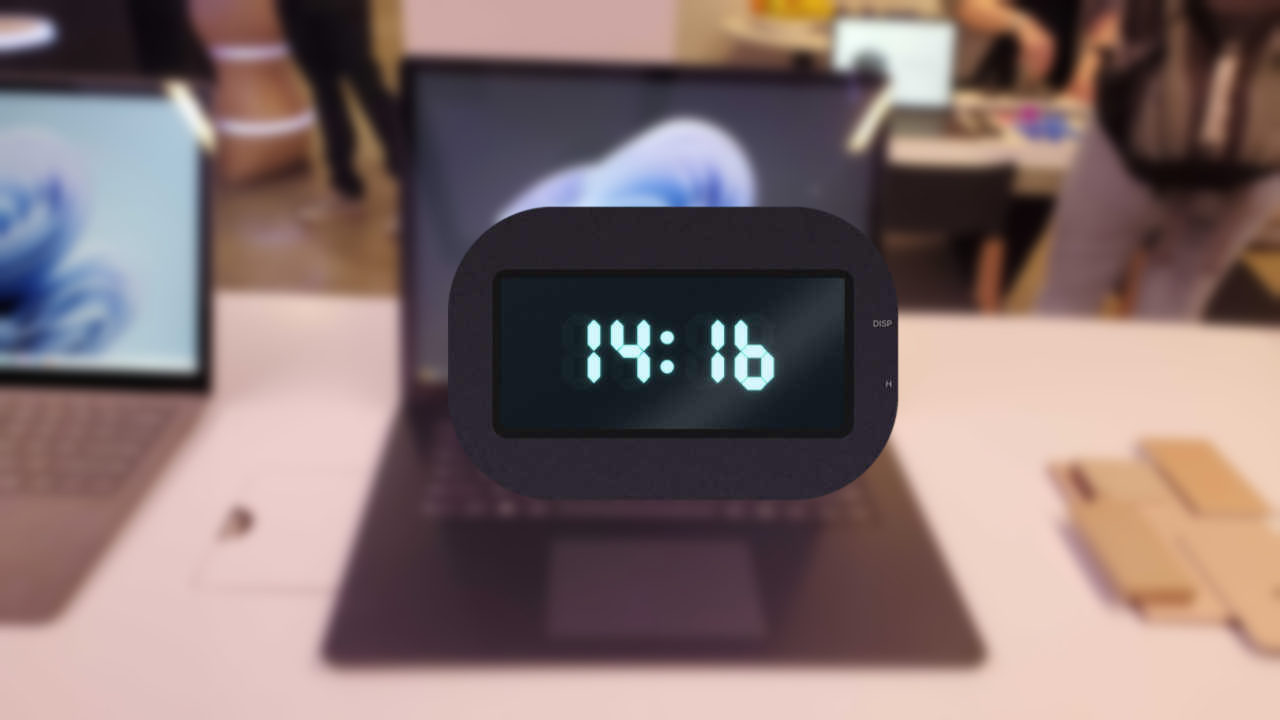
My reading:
**14:16**
